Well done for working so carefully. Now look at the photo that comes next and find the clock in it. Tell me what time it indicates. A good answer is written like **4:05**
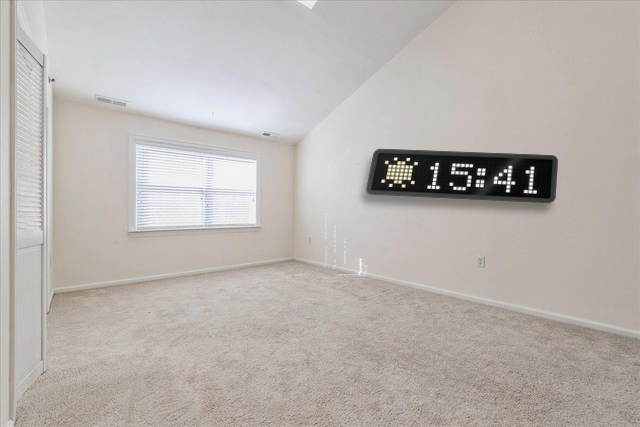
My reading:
**15:41**
